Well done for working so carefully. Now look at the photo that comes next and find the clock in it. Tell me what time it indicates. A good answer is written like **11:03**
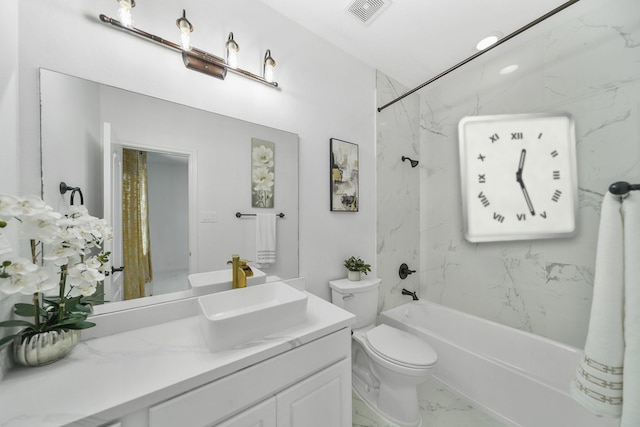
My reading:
**12:27**
